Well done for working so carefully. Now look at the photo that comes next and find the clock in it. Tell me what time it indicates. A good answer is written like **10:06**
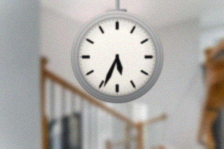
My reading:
**5:34**
